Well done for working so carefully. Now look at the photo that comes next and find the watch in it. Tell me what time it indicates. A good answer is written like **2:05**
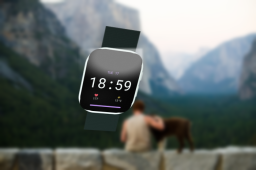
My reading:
**18:59**
